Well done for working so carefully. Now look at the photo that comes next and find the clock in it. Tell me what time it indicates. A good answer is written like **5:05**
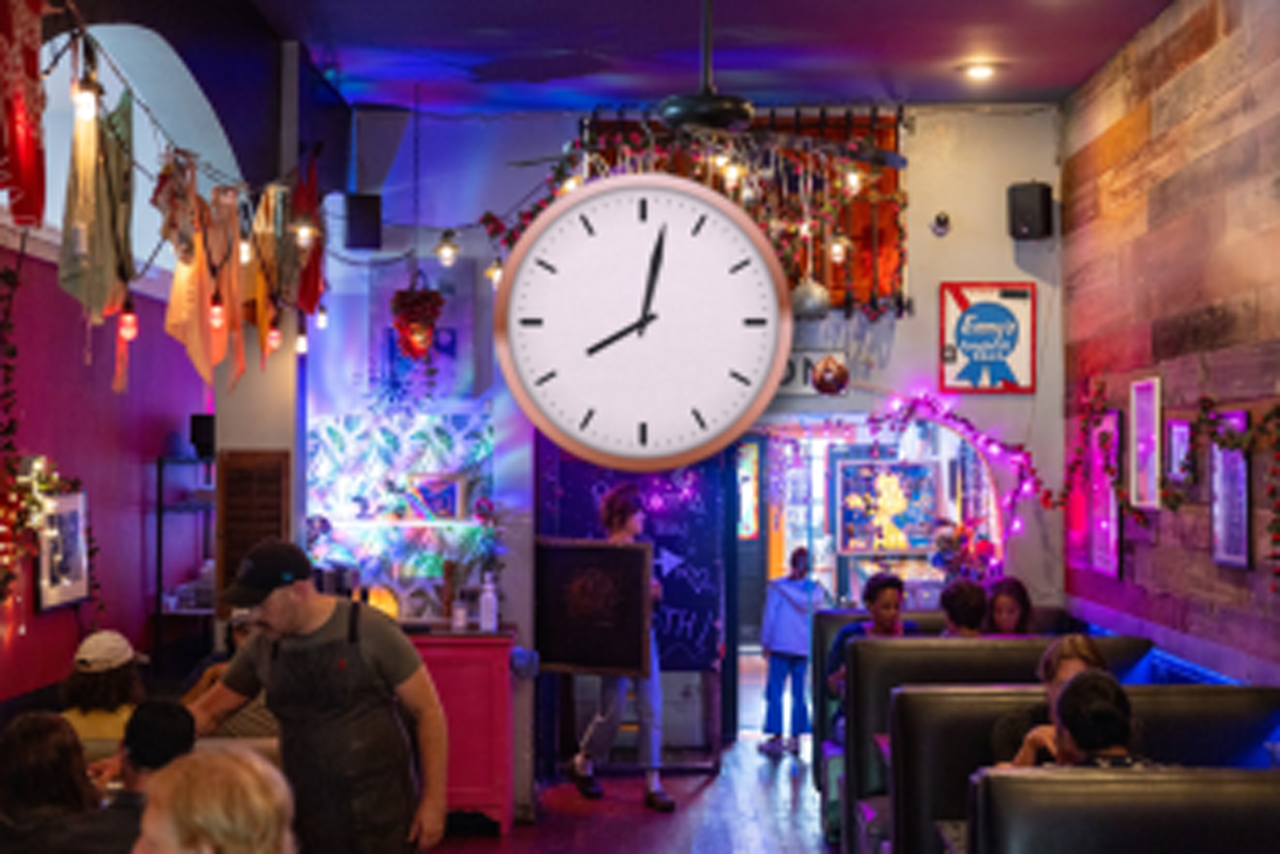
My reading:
**8:02**
